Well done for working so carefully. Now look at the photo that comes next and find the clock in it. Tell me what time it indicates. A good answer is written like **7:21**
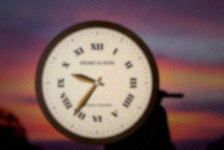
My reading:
**9:36**
